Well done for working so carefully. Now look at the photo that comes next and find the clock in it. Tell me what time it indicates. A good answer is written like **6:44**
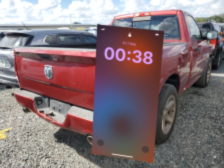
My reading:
**0:38**
